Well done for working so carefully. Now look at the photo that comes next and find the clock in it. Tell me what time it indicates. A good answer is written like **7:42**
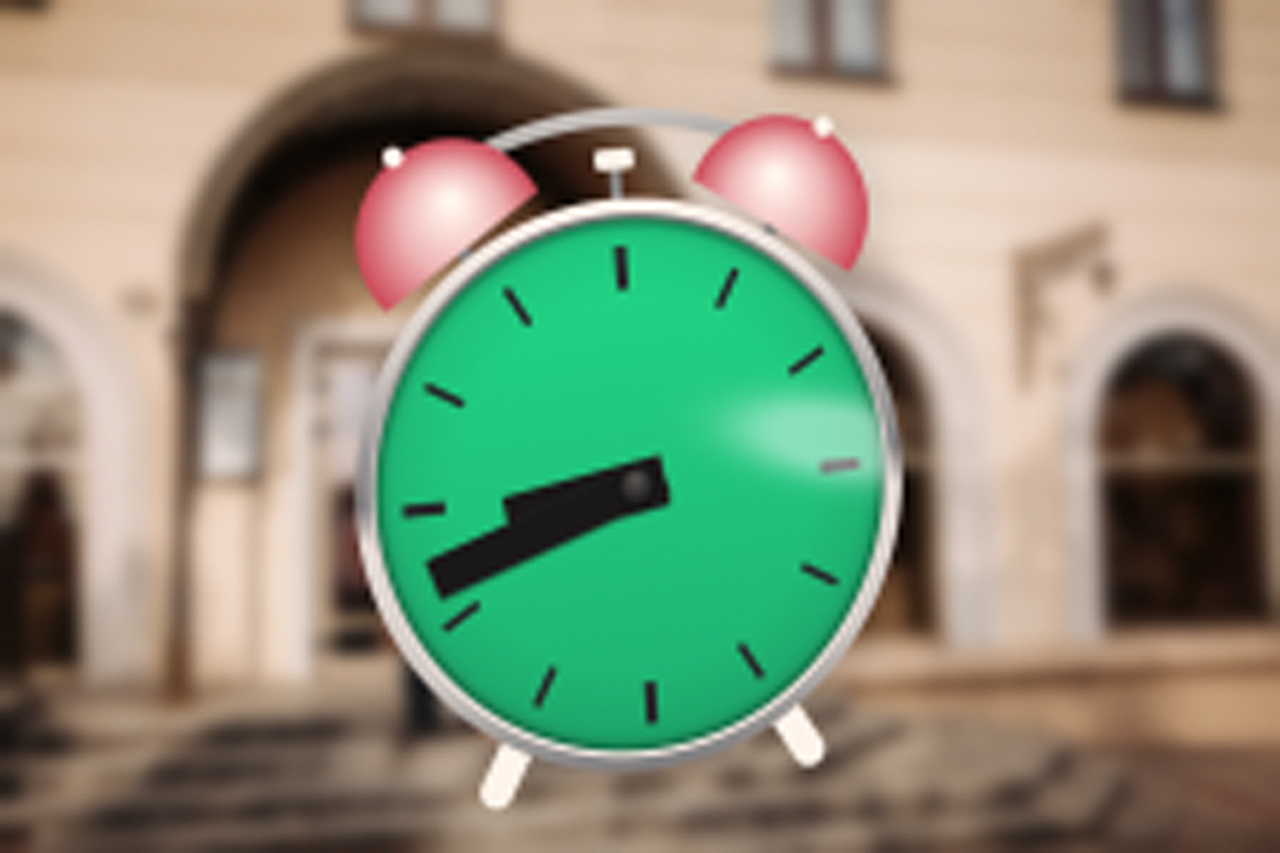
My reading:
**8:42**
